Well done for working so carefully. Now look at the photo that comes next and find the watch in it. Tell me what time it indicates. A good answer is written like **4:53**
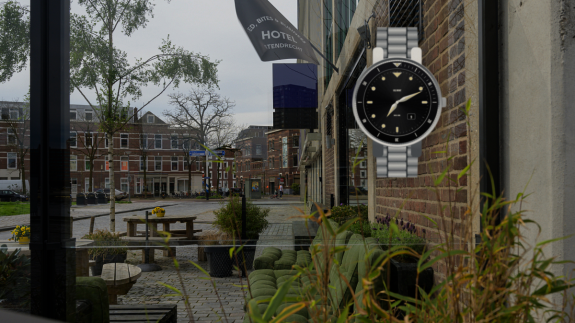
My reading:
**7:11**
